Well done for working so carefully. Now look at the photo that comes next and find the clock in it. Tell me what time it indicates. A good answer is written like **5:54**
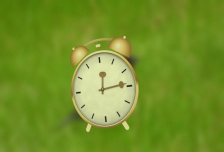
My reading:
**12:14**
